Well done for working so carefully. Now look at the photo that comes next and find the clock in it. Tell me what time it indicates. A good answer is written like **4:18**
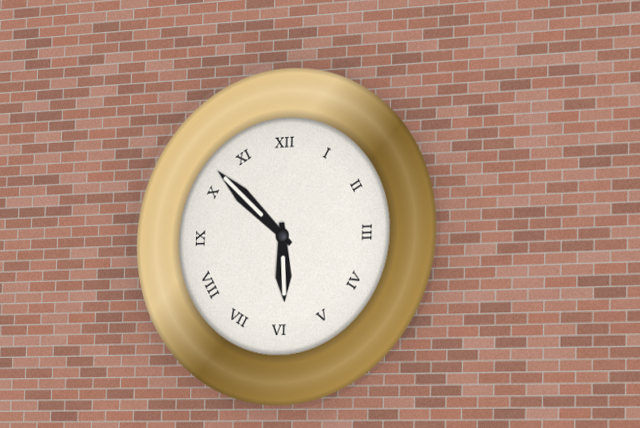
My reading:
**5:52**
